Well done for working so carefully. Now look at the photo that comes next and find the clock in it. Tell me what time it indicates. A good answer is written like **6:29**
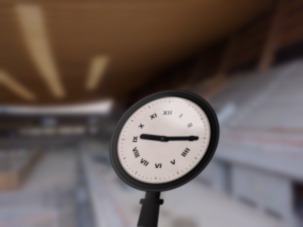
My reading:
**9:15**
